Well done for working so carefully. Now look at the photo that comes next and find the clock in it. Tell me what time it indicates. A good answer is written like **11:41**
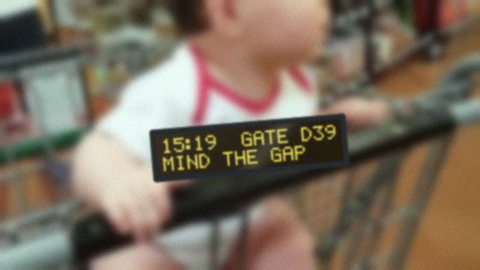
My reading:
**15:19**
